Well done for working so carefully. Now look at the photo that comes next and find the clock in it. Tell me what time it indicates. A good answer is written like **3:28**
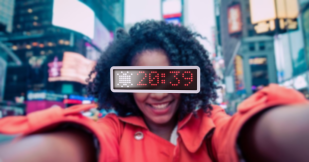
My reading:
**20:39**
